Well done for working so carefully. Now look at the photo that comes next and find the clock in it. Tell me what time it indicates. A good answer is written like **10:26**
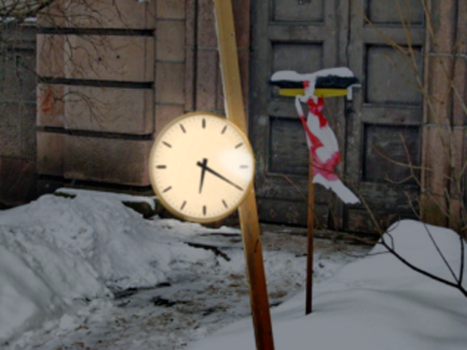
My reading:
**6:20**
